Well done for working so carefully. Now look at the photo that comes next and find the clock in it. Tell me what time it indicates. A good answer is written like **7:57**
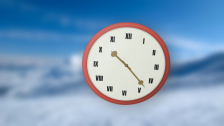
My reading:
**10:23**
